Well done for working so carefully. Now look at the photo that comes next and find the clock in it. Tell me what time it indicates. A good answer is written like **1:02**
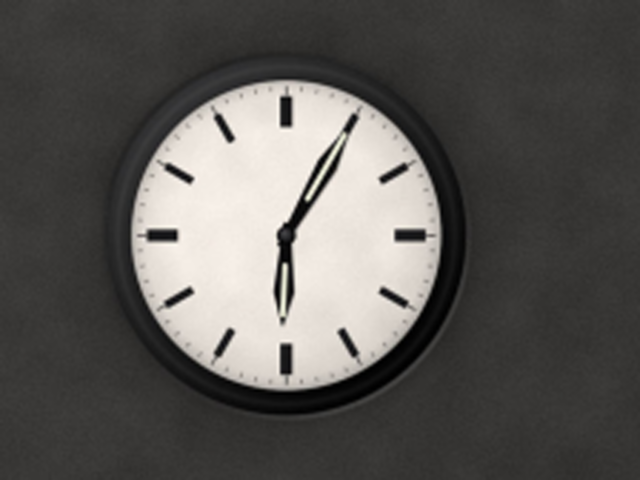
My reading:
**6:05**
